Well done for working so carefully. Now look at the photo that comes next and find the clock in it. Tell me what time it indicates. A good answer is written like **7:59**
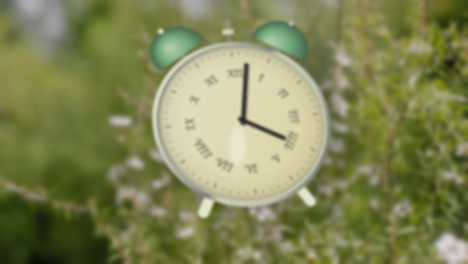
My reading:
**4:02**
